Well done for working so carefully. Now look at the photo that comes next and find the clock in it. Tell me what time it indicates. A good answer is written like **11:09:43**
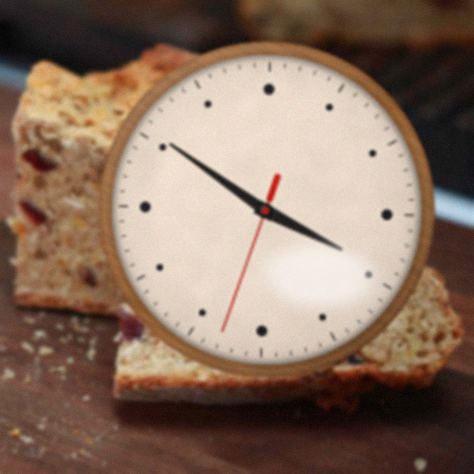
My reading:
**3:50:33**
